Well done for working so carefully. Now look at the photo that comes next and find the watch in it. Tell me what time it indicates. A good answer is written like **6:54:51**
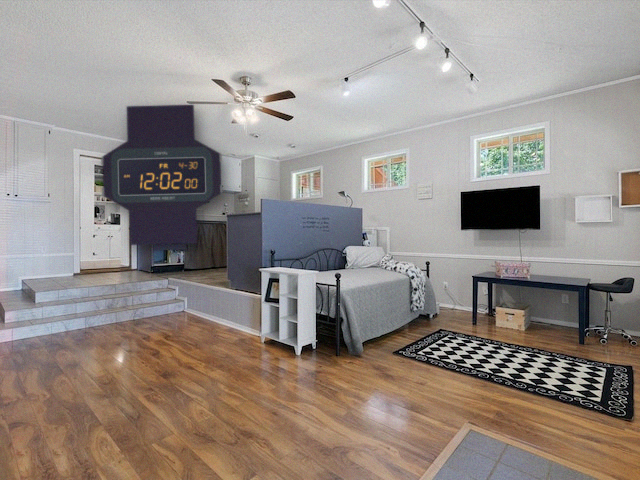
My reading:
**12:02:00**
